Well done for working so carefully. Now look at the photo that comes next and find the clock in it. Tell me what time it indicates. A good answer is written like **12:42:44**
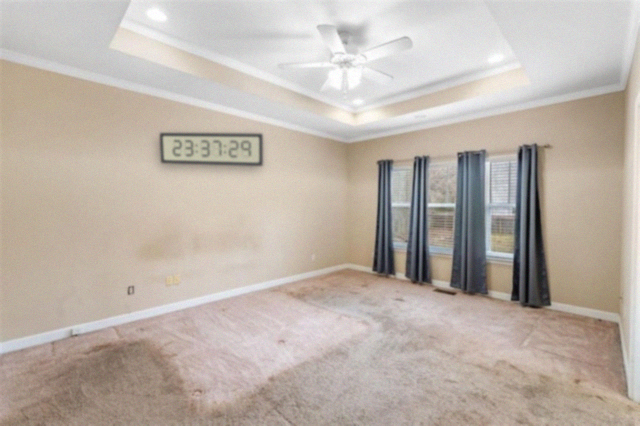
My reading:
**23:37:29**
